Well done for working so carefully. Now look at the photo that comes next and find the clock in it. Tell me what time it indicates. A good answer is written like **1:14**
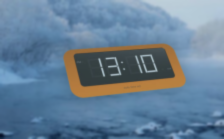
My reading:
**13:10**
